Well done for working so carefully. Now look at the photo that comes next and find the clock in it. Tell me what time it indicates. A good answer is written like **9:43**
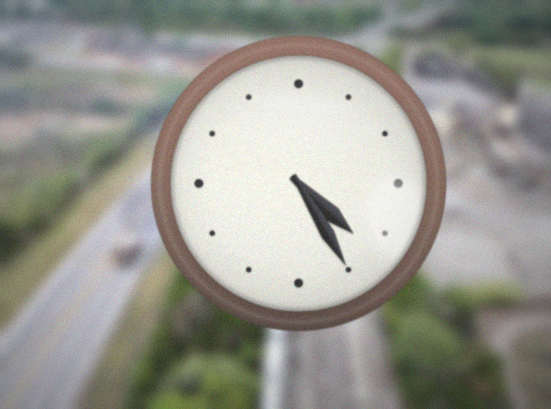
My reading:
**4:25**
